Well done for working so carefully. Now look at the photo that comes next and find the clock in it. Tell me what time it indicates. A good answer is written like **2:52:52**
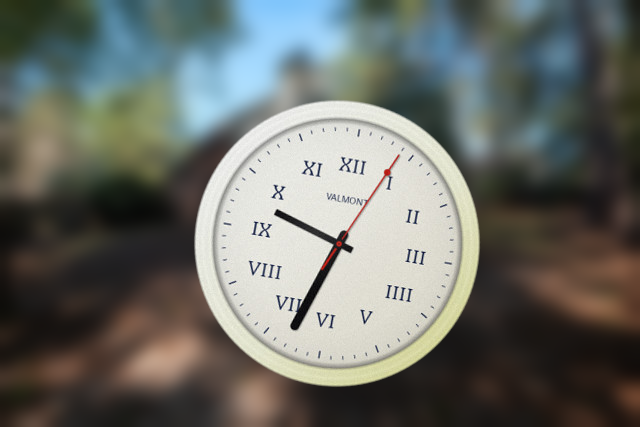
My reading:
**9:33:04**
